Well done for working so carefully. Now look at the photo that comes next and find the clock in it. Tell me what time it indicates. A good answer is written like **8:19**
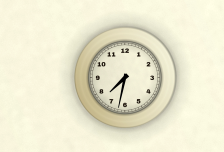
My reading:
**7:32**
